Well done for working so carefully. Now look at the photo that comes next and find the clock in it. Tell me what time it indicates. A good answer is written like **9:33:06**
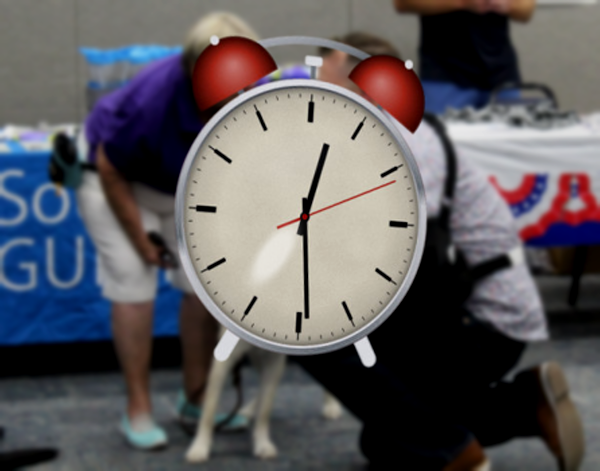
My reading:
**12:29:11**
